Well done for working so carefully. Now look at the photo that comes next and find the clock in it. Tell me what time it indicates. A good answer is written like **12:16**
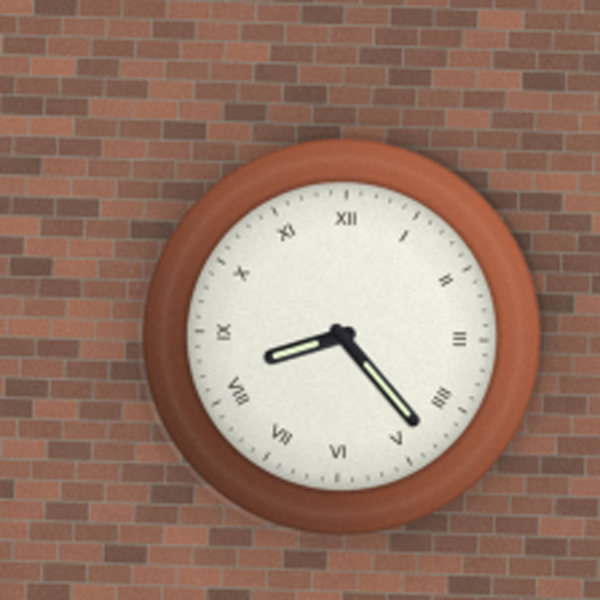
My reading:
**8:23**
